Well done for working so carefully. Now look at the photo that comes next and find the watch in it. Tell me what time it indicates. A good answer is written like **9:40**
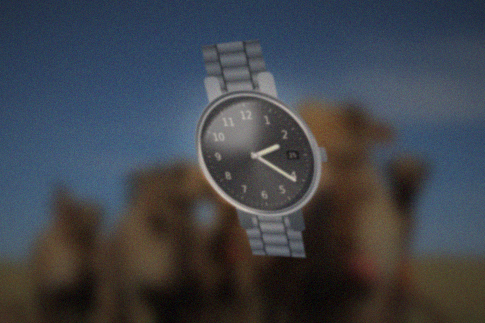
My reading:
**2:21**
